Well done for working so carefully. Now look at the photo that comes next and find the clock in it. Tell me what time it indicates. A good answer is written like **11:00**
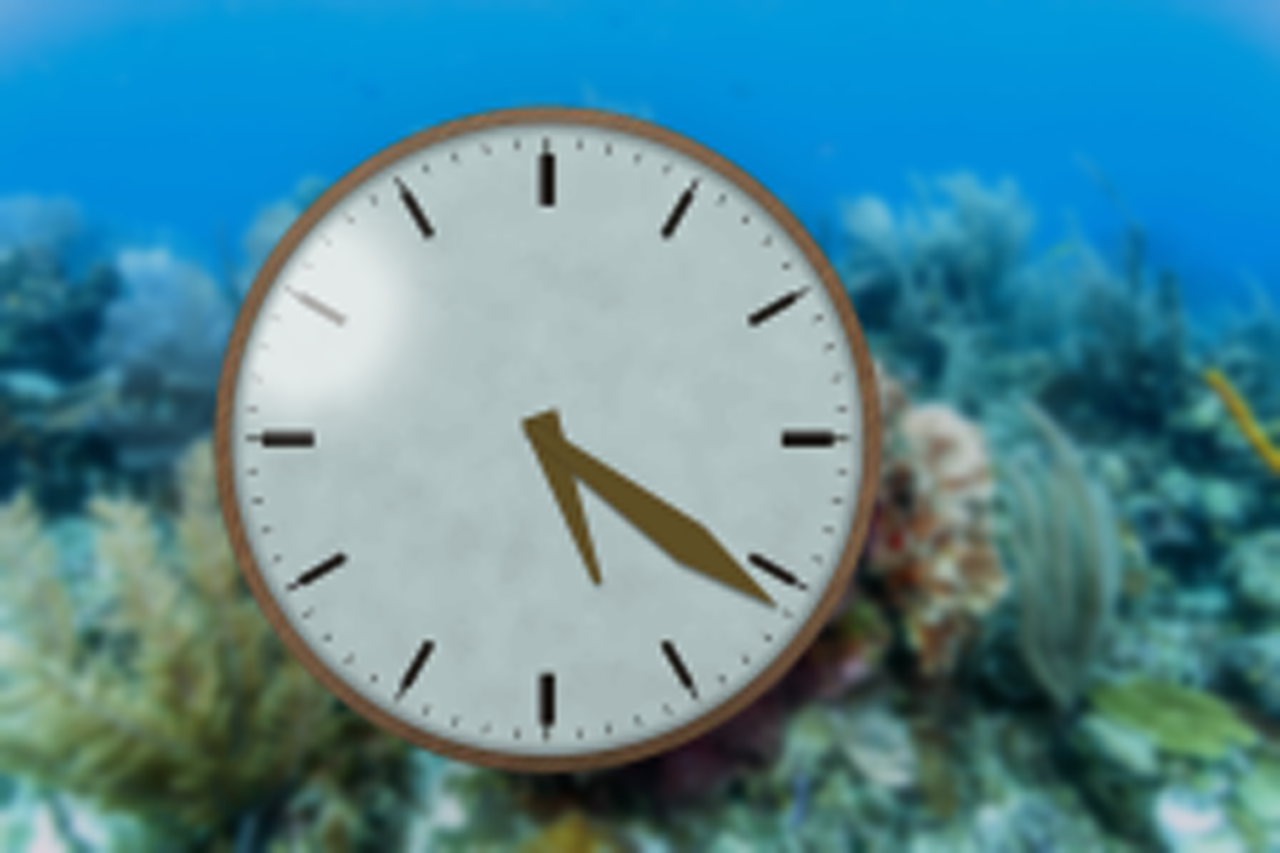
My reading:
**5:21**
